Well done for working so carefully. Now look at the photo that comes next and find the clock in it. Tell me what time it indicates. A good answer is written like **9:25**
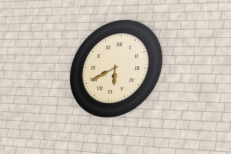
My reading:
**5:40**
